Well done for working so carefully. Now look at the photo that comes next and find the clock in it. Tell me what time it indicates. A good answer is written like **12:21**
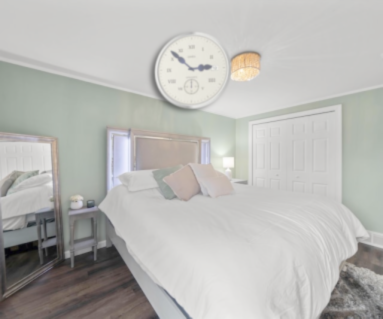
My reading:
**2:52**
